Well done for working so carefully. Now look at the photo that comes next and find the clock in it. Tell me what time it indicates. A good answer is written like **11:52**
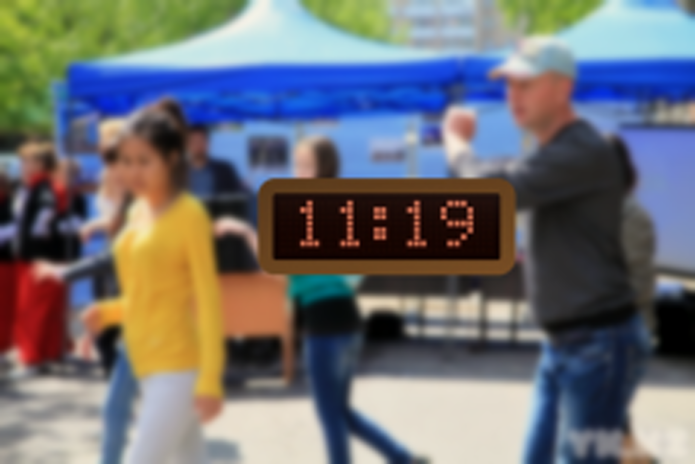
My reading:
**11:19**
